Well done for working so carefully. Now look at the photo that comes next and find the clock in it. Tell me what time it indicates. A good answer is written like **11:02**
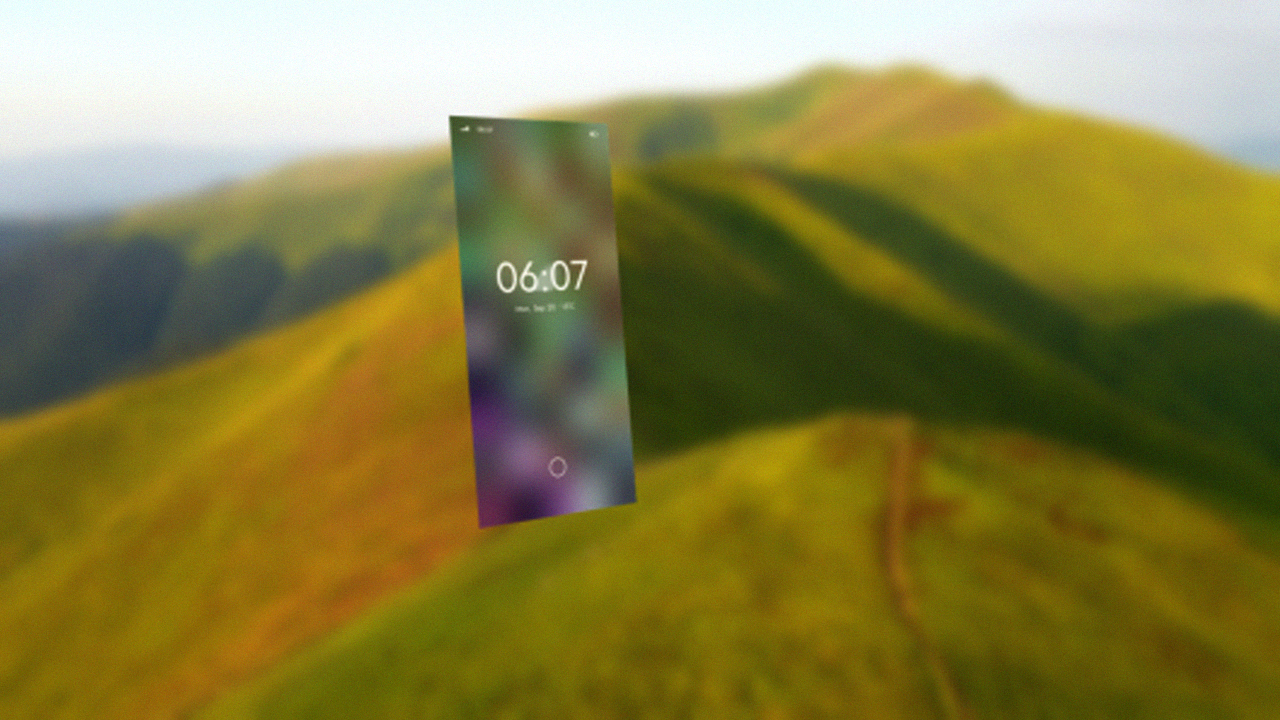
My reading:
**6:07**
